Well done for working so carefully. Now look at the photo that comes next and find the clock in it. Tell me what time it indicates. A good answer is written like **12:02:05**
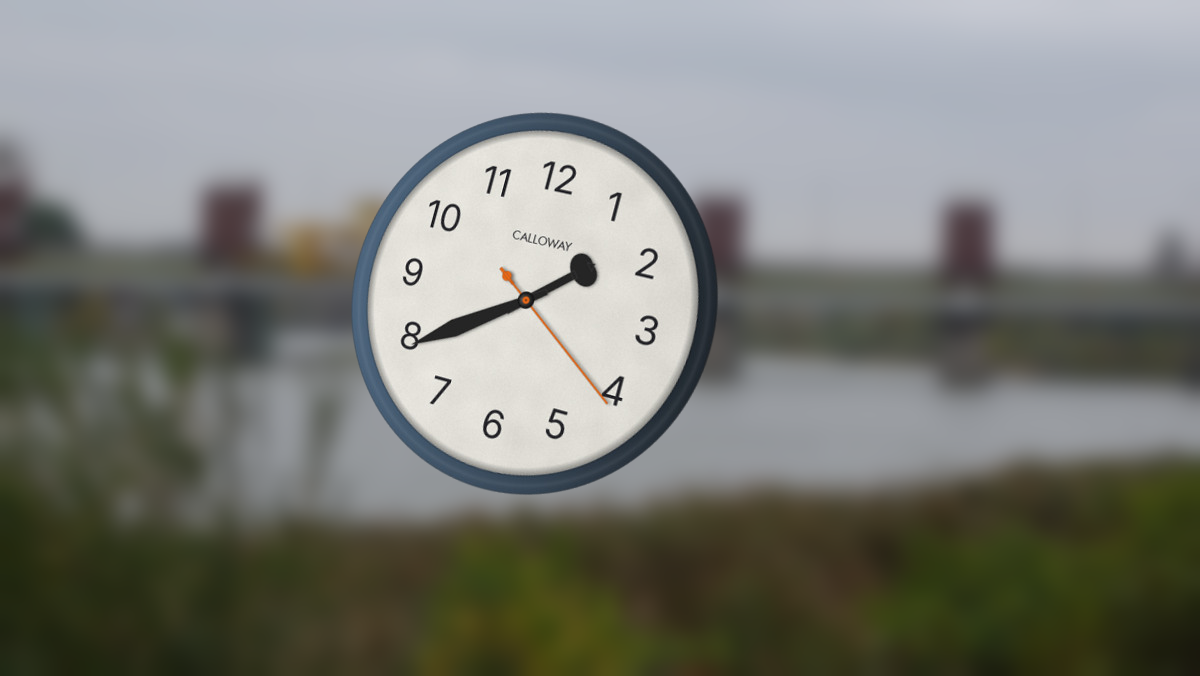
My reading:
**1:39:21**
